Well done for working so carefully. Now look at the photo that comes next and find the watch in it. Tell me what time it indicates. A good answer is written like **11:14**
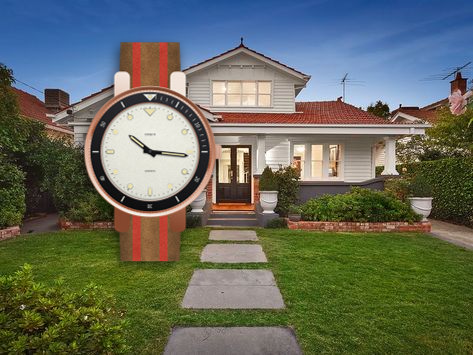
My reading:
**10:16**
